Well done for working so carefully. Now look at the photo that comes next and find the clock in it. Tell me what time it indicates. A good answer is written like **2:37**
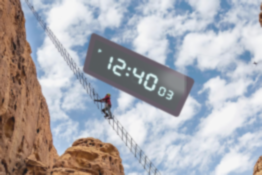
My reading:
**12:40**
